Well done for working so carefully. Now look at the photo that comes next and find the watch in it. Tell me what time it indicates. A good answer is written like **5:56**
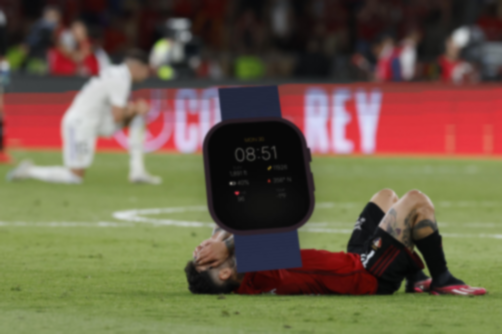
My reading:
**8:51**
